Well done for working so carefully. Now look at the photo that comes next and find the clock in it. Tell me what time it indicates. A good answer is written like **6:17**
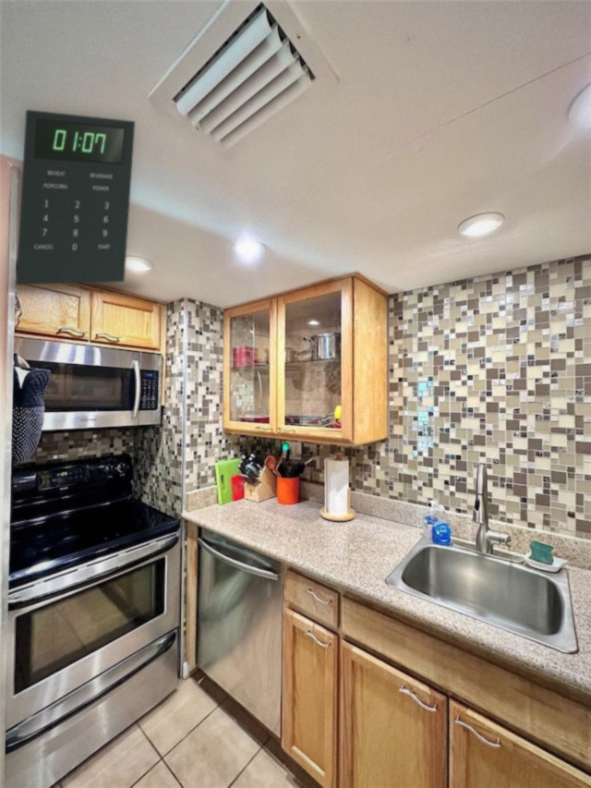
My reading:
**1:07**
